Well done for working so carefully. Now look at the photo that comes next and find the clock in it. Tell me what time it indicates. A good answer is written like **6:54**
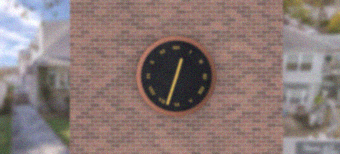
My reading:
**12:33**
